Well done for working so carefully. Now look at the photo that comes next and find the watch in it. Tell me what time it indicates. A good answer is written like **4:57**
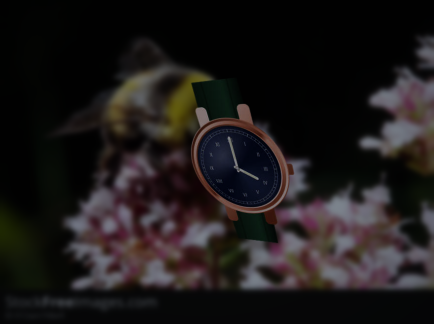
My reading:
**4:00**
